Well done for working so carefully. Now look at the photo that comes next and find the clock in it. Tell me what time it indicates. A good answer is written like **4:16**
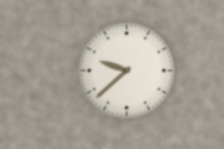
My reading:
**9:38**
